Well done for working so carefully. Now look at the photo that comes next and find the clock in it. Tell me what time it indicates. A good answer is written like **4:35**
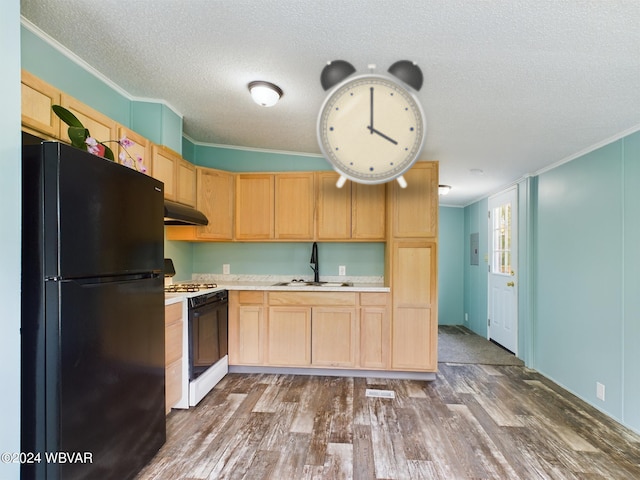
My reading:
**4:00**
